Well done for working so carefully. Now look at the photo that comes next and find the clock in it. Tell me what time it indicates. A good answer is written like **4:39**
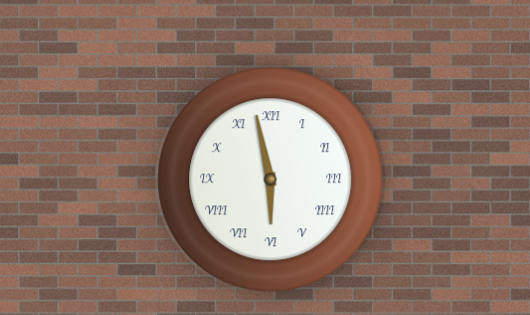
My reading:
**5:58**
